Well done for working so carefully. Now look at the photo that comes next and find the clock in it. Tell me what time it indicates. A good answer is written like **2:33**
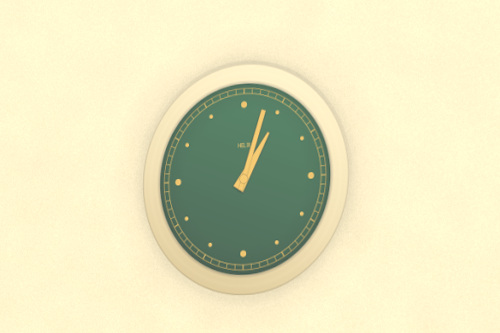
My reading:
**1:03**
